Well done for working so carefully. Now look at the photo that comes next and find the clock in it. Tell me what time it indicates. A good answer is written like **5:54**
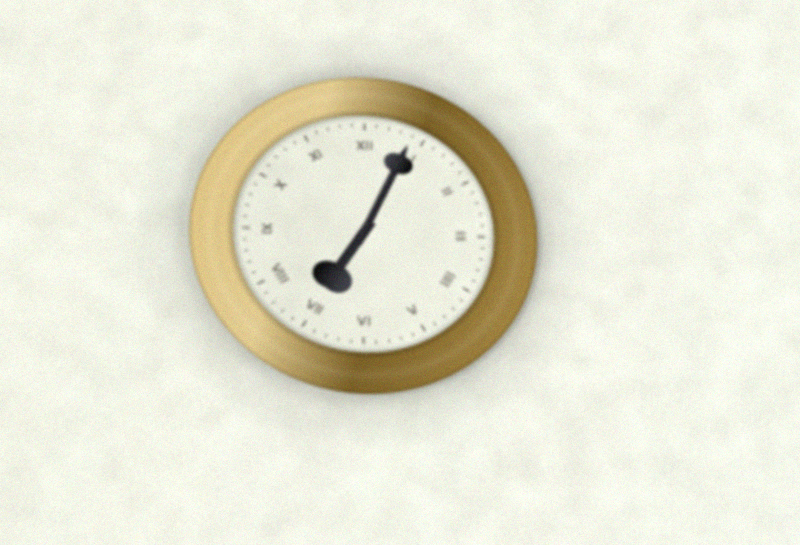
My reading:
**7:04**
